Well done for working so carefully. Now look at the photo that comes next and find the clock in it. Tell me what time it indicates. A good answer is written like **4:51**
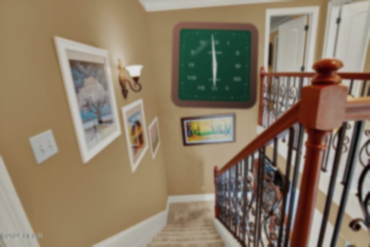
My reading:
**5:59**
